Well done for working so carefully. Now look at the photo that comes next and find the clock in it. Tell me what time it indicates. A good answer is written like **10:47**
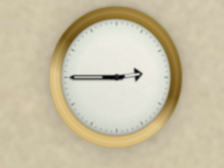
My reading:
**2:45**
